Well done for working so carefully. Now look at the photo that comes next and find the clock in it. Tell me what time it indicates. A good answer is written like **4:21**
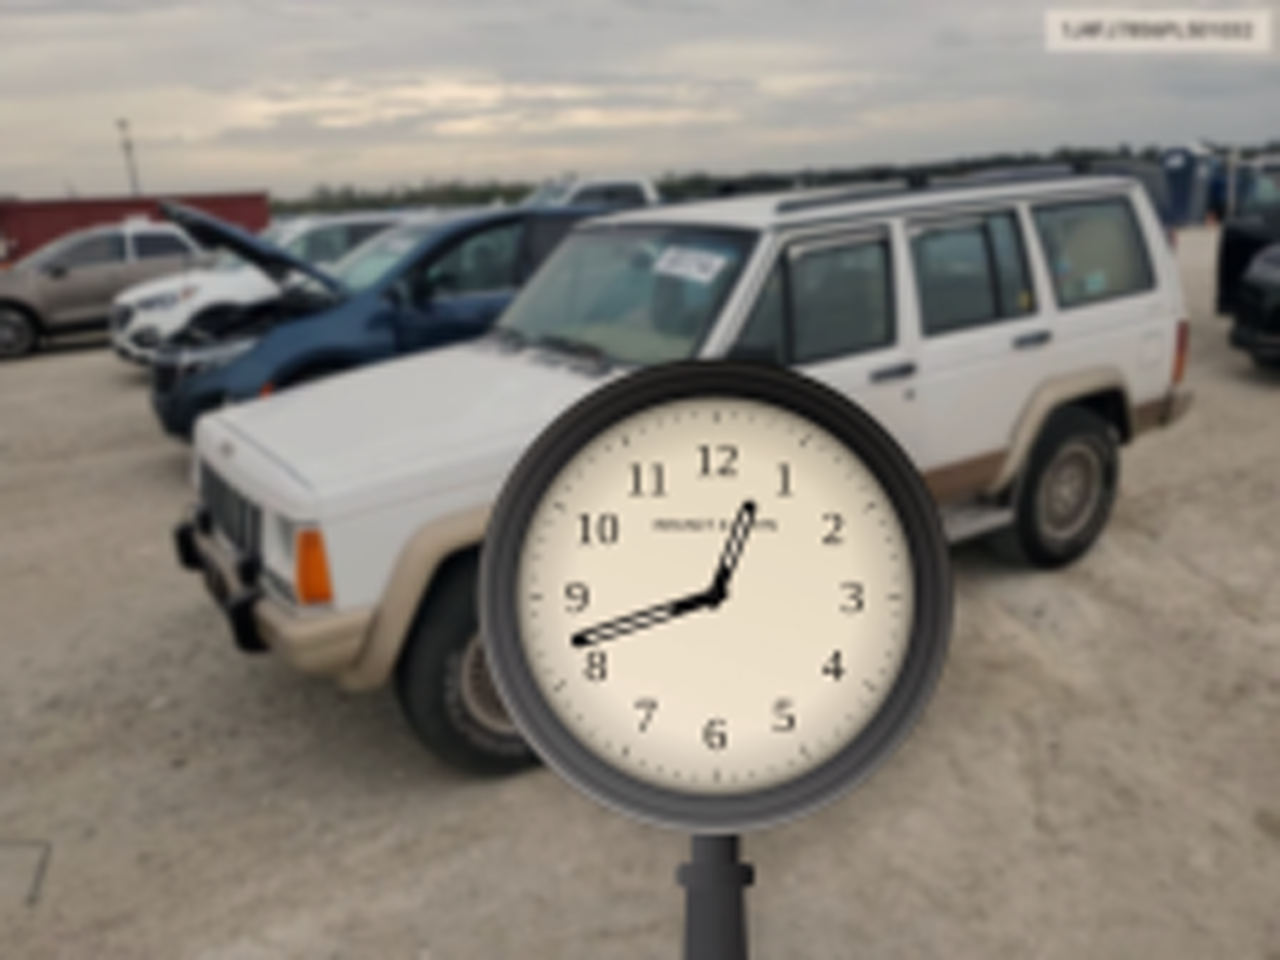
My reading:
**12:42**
